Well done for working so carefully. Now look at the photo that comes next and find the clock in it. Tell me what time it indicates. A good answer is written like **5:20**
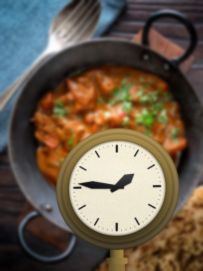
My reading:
**1:46**
